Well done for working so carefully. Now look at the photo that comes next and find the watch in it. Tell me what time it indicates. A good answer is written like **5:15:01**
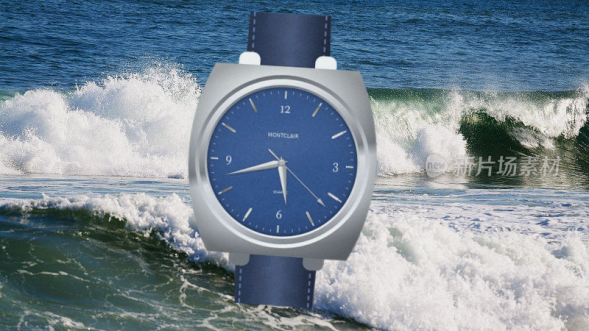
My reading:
**5:42:22**
